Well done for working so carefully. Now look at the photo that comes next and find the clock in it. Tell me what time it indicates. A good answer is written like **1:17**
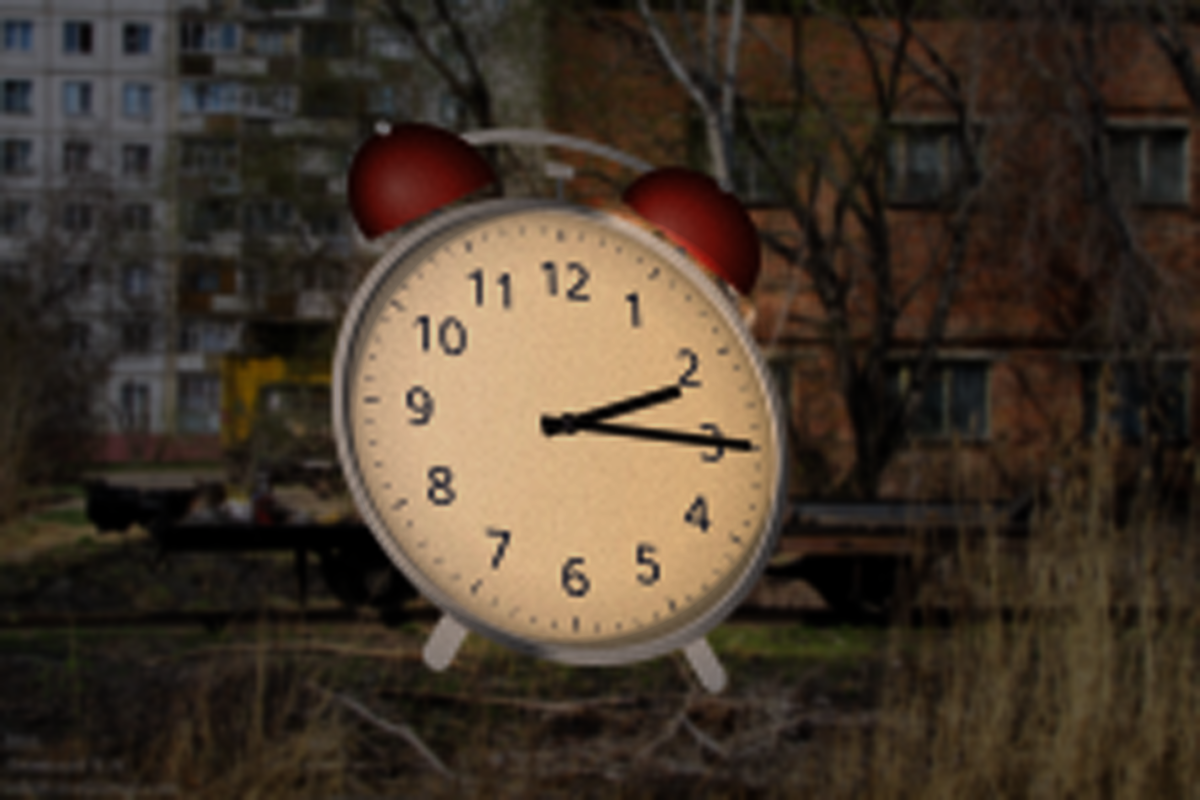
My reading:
**2:15**
